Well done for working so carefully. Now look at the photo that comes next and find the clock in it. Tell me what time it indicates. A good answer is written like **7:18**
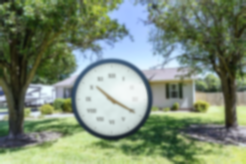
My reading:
**10:20**
